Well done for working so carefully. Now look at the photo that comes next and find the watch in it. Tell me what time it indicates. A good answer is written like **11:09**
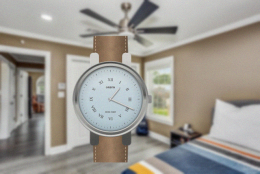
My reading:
**1:19**
